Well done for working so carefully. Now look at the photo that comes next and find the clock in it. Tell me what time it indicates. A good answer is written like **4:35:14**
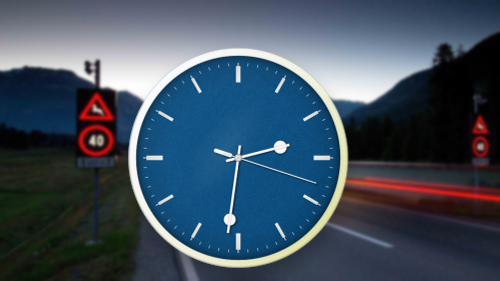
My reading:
**2:31:18**
